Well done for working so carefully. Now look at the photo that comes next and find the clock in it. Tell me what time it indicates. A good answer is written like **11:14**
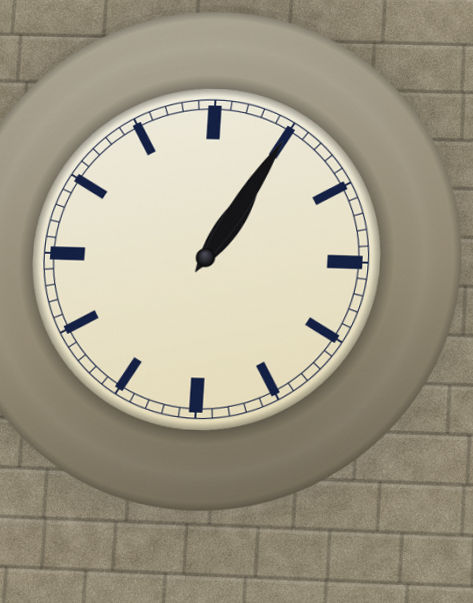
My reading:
**1:05**
